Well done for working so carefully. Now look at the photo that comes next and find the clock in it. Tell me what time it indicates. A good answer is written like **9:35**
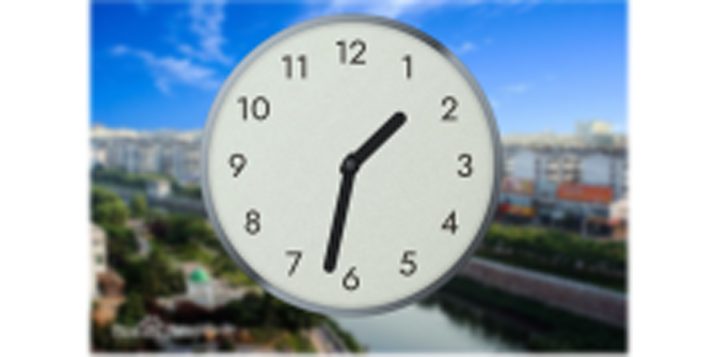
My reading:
**1:32**
